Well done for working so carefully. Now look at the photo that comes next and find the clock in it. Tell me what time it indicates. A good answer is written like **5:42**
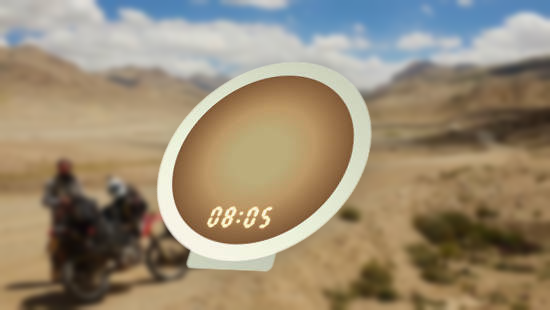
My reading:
**8:05**
